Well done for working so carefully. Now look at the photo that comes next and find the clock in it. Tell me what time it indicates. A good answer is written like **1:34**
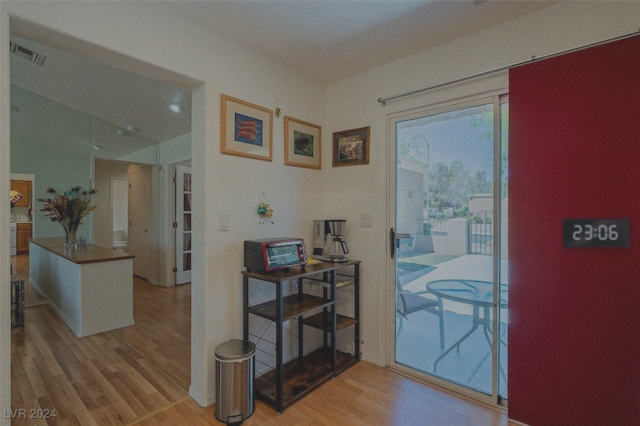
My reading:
**23:06**
